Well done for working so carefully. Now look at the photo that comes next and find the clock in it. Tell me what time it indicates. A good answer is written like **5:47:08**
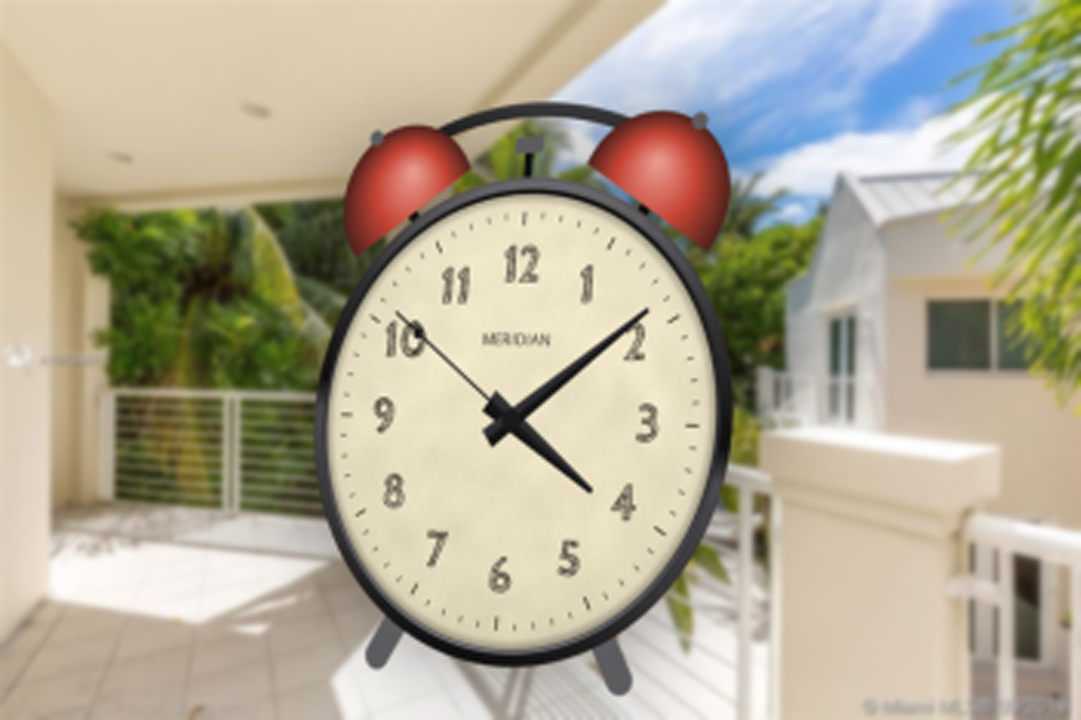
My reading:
**4:08:51**
